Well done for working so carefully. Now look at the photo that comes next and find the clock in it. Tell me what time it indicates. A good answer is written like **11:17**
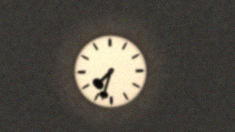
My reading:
**7:33**
